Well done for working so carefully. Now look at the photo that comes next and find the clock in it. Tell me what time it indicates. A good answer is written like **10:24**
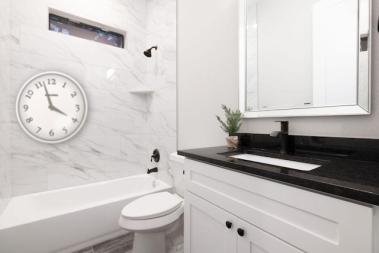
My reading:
**3:57**
